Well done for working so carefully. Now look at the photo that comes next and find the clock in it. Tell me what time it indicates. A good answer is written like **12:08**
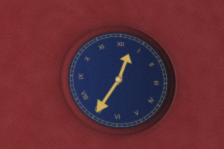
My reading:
**12:35**
